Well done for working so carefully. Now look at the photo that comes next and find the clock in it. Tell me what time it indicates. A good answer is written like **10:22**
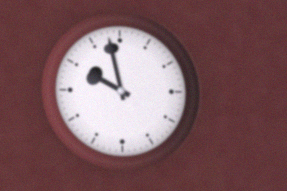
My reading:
**9:58**
